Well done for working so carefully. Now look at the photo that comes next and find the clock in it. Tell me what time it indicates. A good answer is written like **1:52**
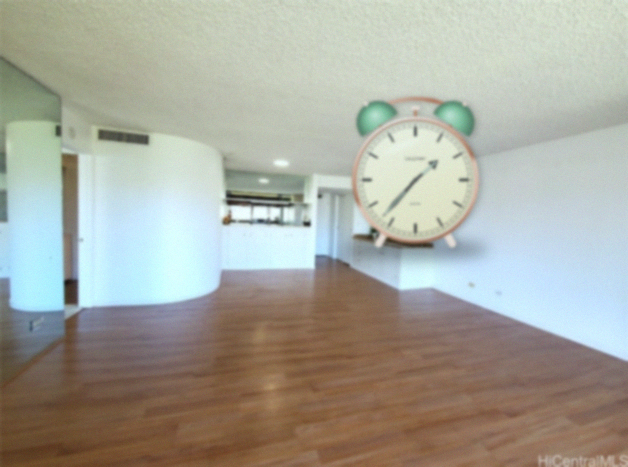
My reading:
**1:37**
